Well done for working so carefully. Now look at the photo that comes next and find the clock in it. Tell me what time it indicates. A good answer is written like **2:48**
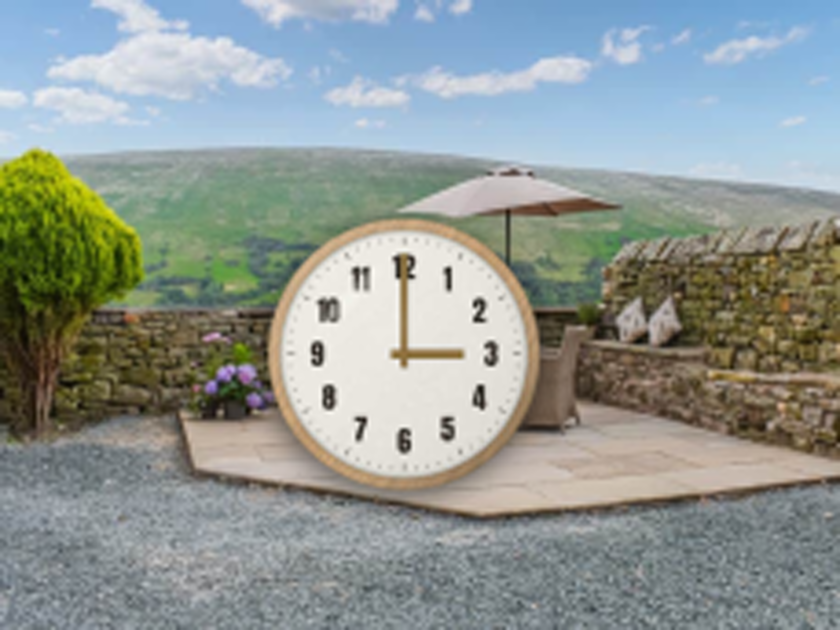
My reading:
**3:00**
